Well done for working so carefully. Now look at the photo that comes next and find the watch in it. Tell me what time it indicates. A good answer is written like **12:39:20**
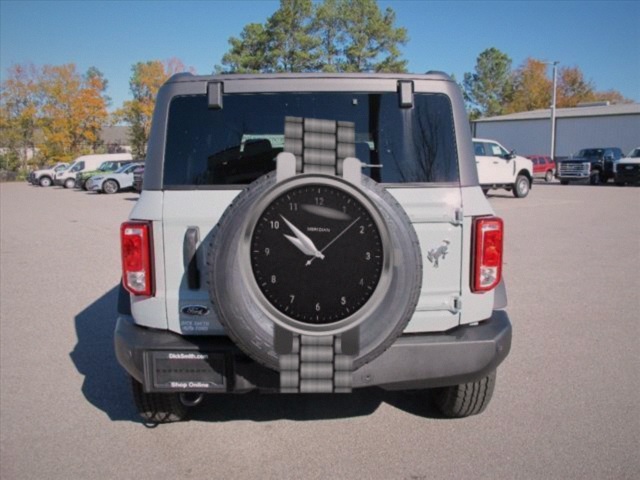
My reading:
**9:52:08**
